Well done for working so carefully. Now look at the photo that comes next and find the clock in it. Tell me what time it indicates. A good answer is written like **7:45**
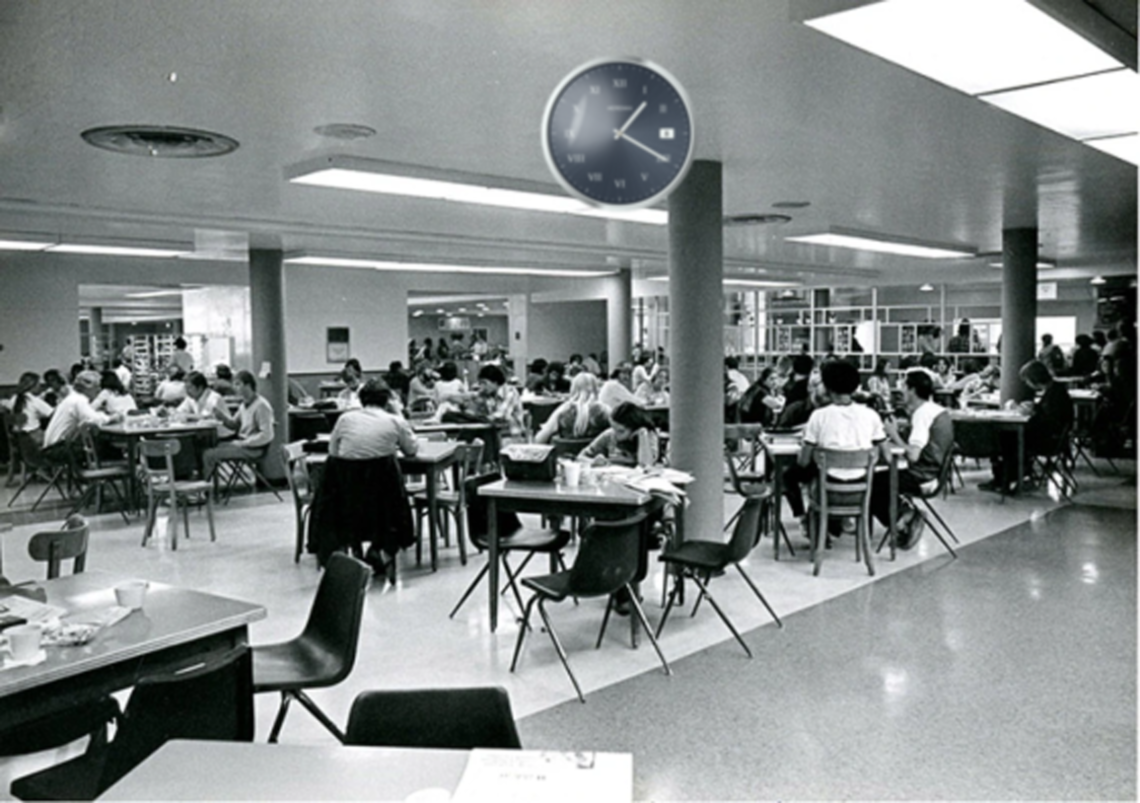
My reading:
**1:20**
